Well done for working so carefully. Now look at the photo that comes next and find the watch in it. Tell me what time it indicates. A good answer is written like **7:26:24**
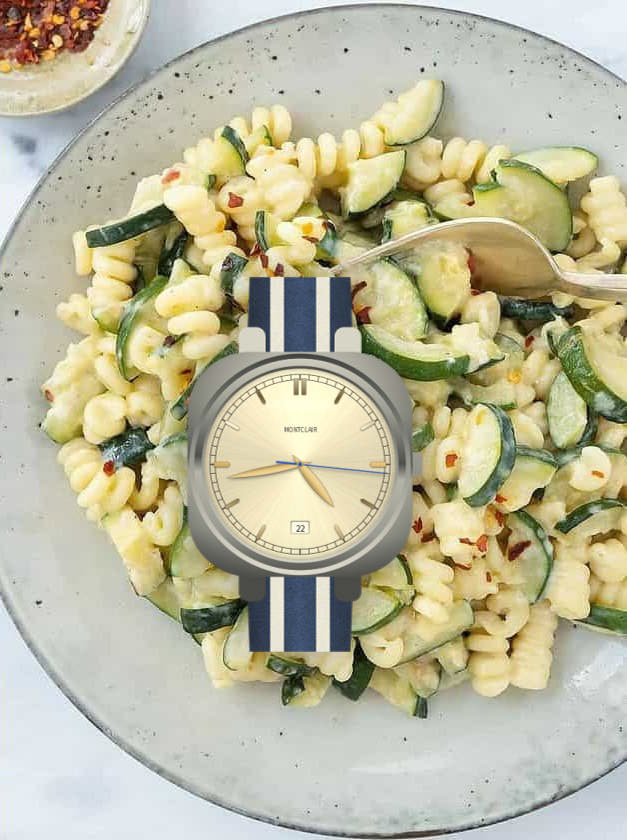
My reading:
**4:43:16**
